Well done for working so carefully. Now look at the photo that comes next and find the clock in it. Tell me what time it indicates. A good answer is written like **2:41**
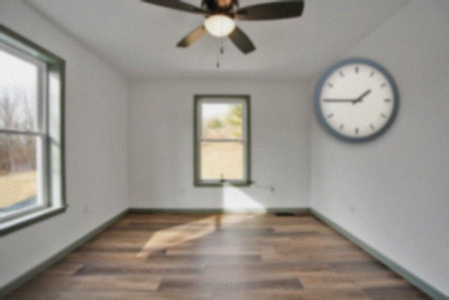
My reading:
**1:45**
